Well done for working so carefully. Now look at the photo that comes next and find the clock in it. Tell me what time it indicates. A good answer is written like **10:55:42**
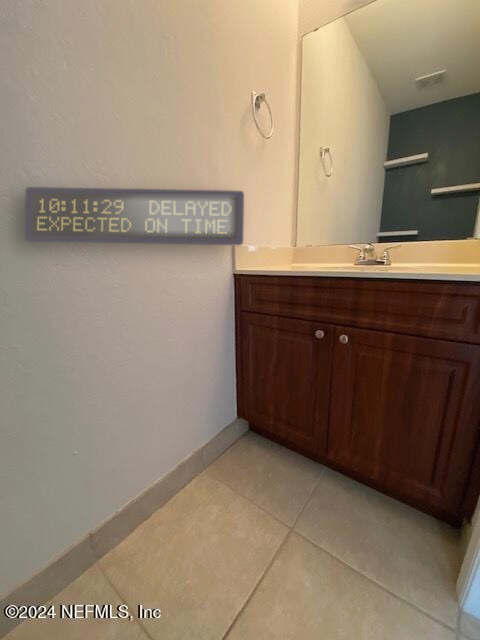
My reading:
**10:11:29**
